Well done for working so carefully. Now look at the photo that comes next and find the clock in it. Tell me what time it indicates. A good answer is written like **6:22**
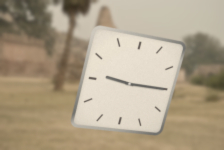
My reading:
**9:15**
